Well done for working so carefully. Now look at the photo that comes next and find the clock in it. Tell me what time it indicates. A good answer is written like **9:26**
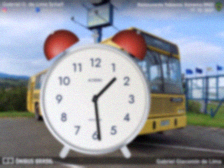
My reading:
**1:29**
